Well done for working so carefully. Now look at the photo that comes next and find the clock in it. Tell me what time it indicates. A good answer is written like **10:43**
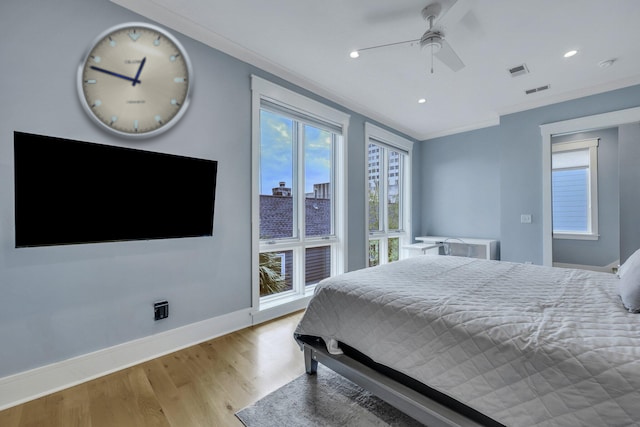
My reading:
**12:48**
